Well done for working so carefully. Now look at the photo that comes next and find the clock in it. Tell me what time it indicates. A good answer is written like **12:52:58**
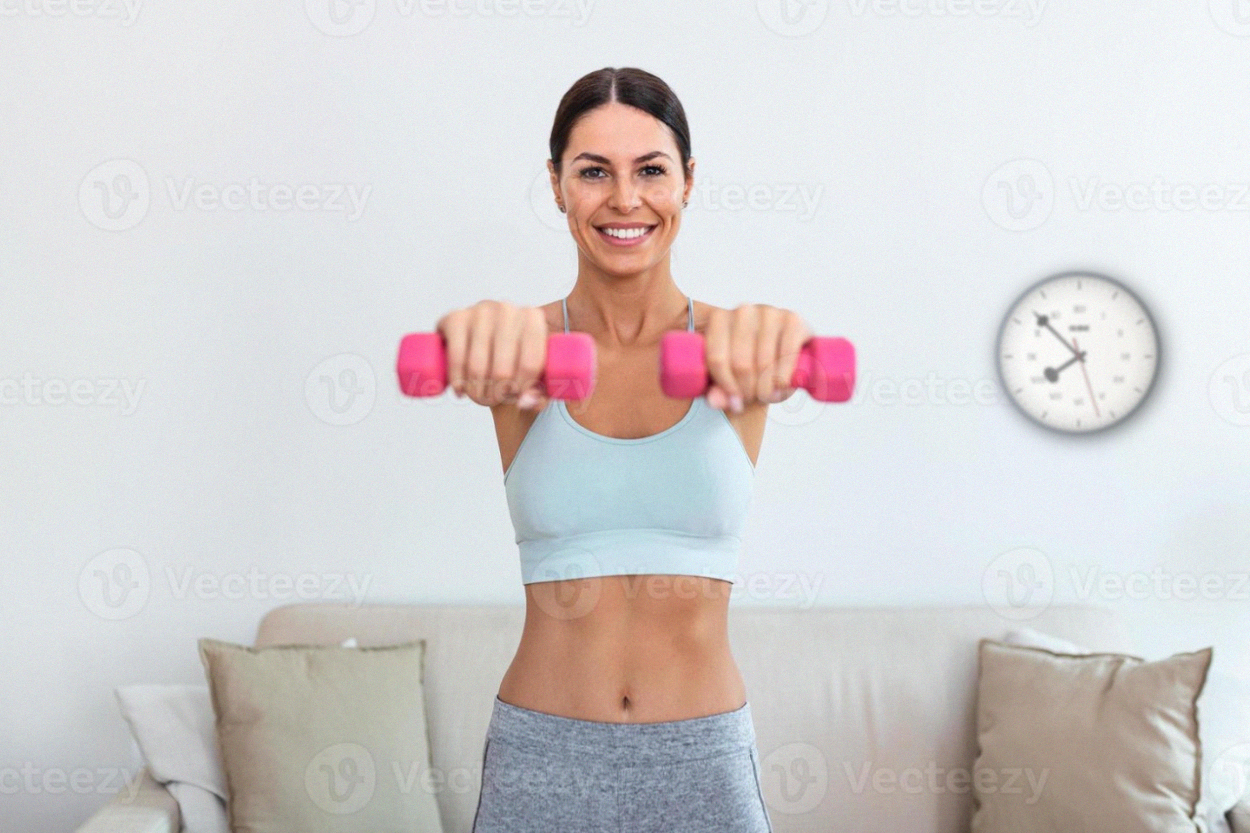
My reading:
**7:52:27**
